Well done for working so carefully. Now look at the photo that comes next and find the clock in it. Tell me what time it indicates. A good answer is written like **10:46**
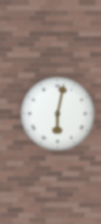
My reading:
**6:02**
